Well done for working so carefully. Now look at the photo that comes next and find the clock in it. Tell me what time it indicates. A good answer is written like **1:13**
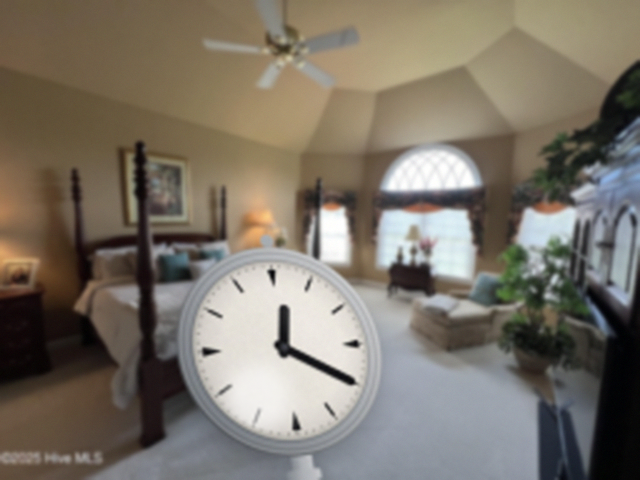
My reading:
**12:20**
